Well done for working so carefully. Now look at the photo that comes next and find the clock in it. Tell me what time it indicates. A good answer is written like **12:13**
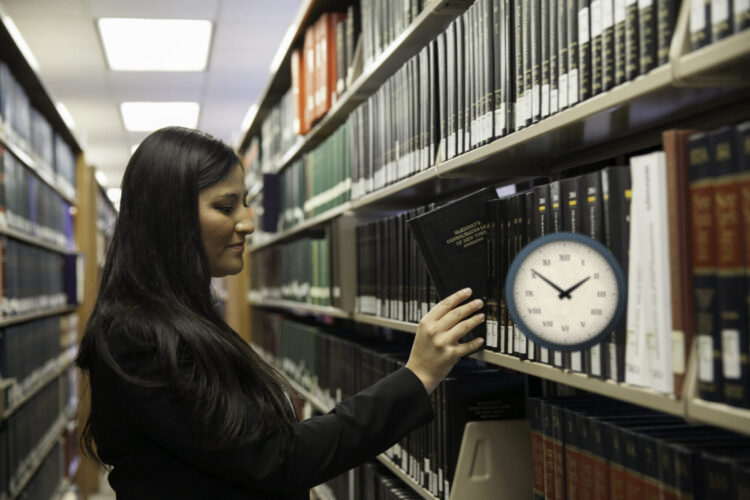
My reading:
**1:51**
